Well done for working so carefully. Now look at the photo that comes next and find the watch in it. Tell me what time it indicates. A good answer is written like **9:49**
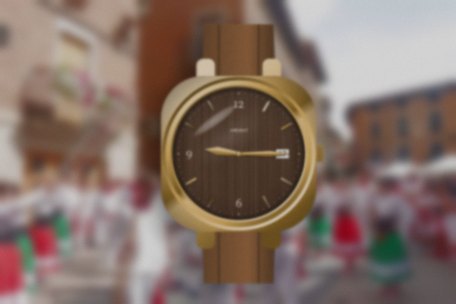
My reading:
**9:15**
